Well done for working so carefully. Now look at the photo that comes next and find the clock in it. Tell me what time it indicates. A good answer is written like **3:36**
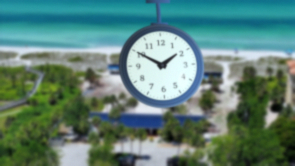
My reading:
**1:50**
